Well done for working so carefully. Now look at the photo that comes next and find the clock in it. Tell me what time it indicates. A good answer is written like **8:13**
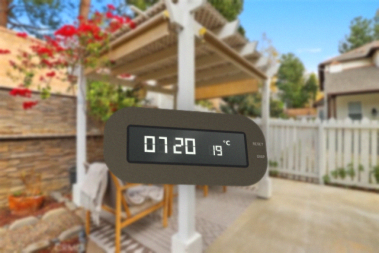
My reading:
**7:20**
